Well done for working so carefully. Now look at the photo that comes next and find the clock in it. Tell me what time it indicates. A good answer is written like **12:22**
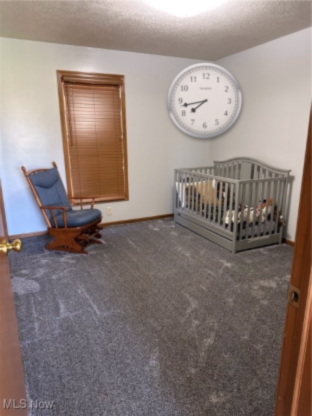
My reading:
**7:43**
